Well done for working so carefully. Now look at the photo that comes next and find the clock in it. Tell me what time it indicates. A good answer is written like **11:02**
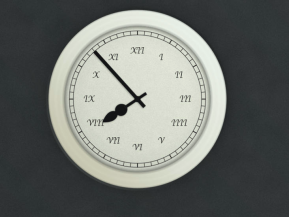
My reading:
**7:53**
